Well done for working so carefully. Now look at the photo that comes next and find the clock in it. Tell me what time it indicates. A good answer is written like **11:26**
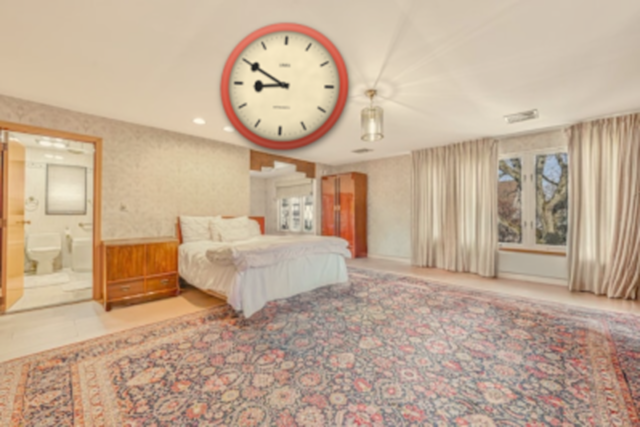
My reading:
**8:50**
